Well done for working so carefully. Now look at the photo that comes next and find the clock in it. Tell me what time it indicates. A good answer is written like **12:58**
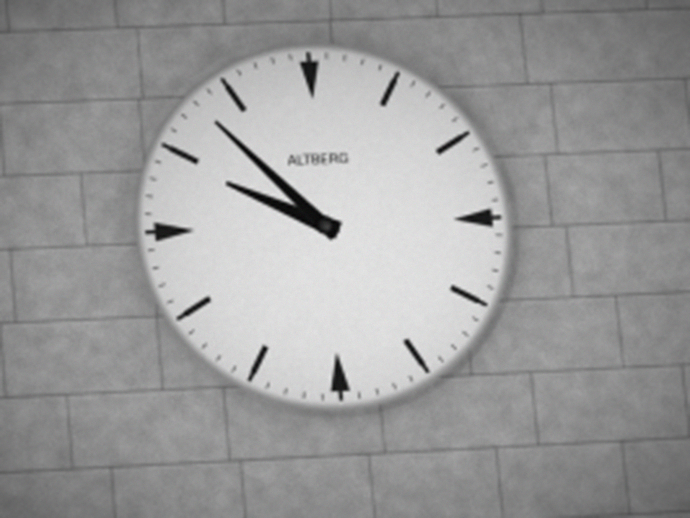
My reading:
**9:53**
